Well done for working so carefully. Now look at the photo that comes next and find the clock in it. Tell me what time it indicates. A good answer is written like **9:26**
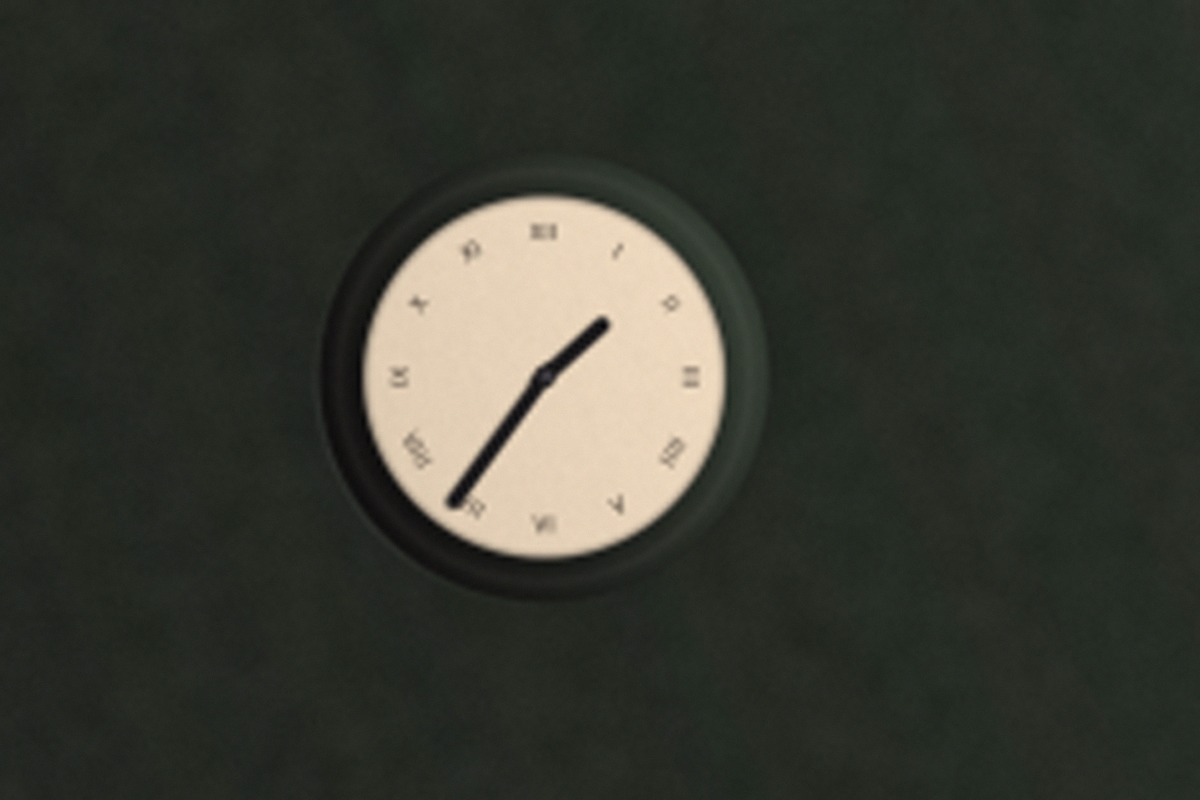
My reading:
**1:36**
